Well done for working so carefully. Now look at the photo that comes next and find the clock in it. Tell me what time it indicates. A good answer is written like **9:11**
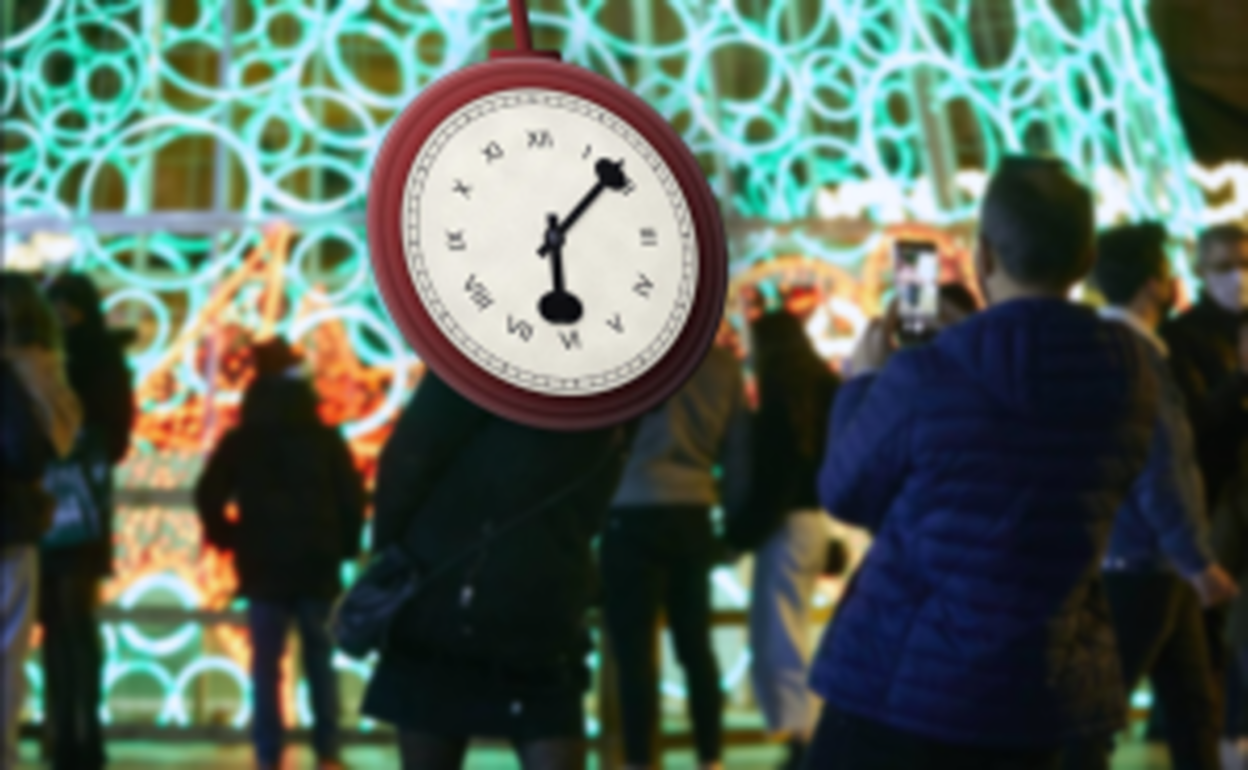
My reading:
**6:08**
